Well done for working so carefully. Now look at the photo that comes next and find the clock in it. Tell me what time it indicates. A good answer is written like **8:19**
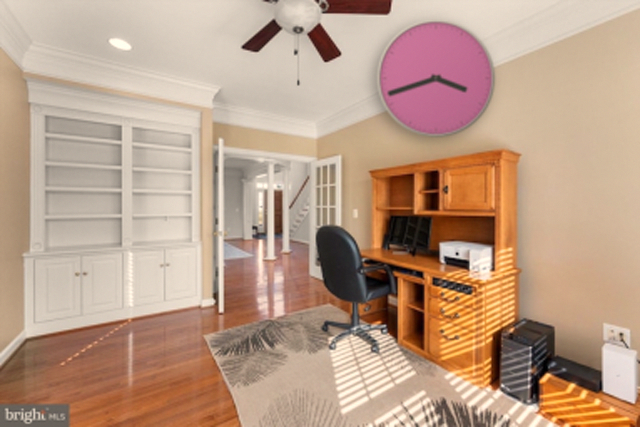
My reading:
**3:42**
